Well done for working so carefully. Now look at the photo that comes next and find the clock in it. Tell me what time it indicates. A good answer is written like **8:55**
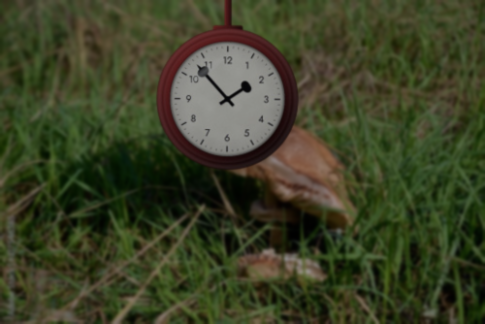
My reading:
**1:53**
